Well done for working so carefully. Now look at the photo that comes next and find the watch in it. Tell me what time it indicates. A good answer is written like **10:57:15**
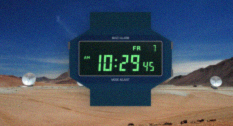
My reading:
**10:29:45**
